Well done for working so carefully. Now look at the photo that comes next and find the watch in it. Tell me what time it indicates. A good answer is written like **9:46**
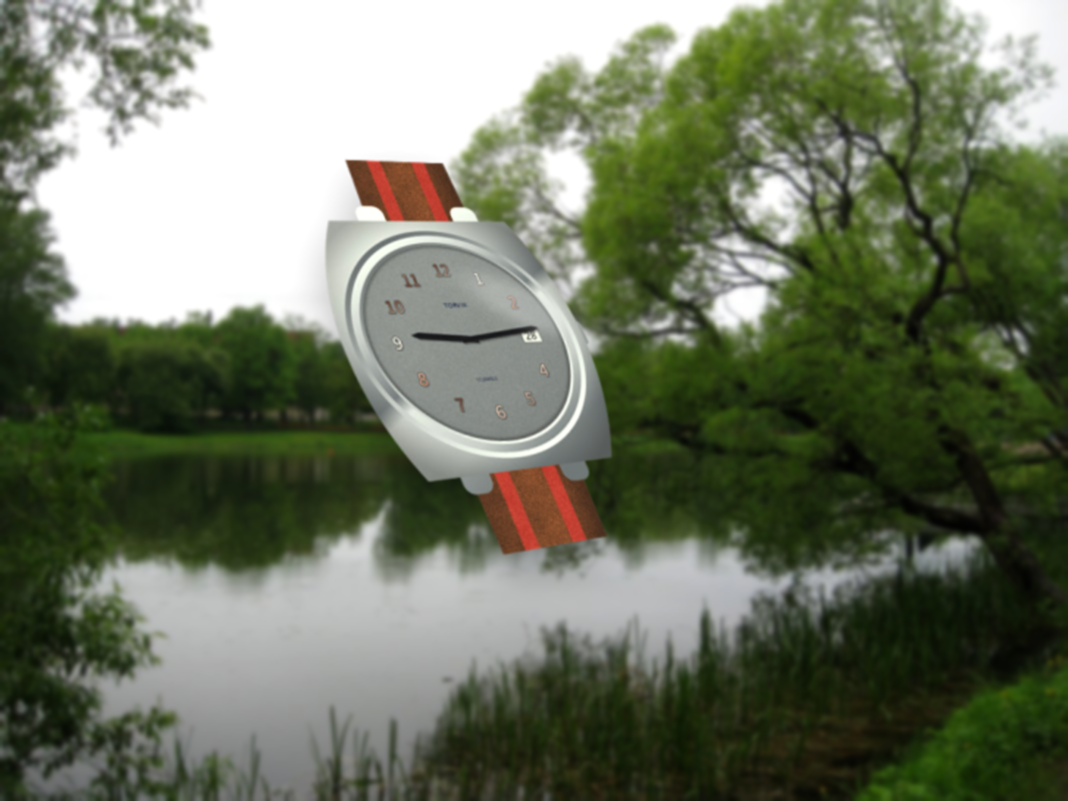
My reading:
**9:14**
